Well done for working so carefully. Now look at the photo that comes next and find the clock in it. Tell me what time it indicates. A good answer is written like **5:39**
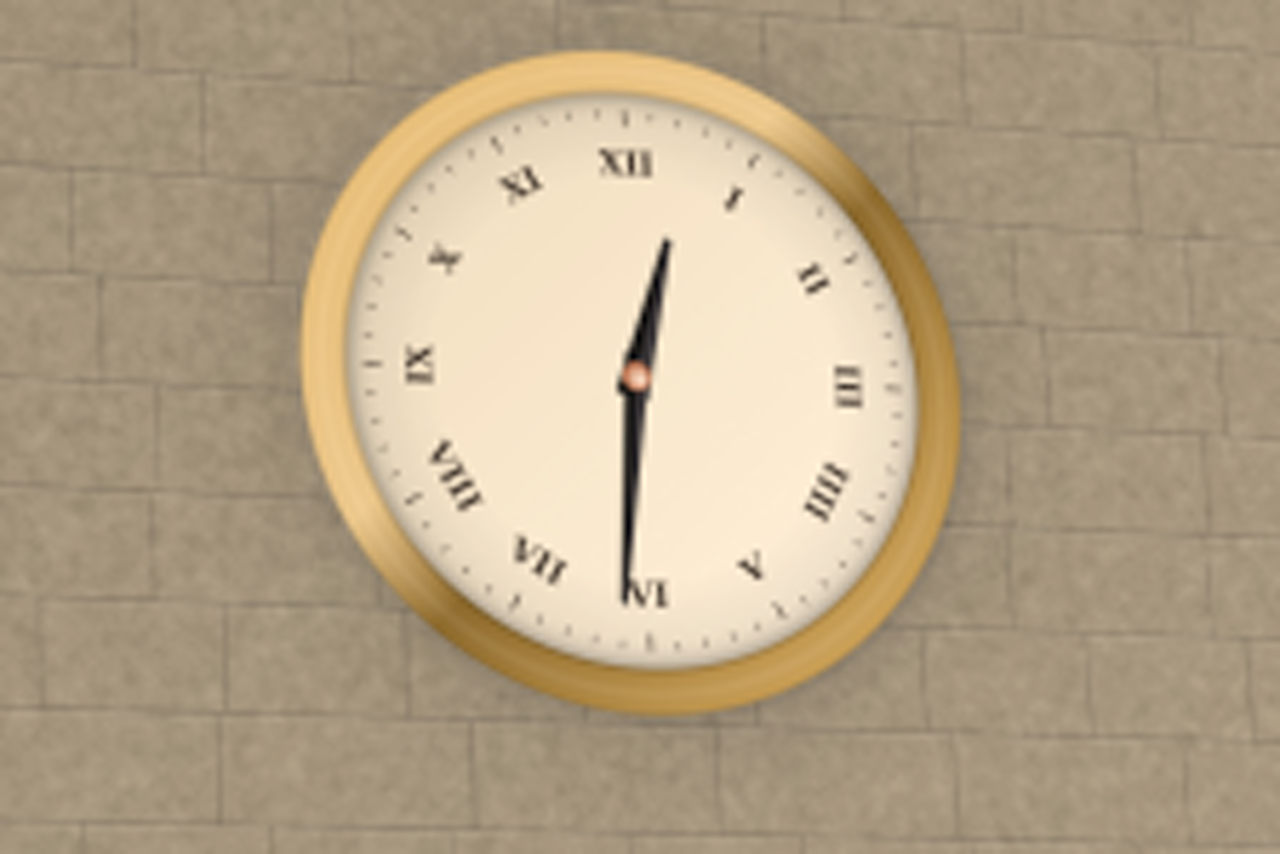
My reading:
**12:31**
